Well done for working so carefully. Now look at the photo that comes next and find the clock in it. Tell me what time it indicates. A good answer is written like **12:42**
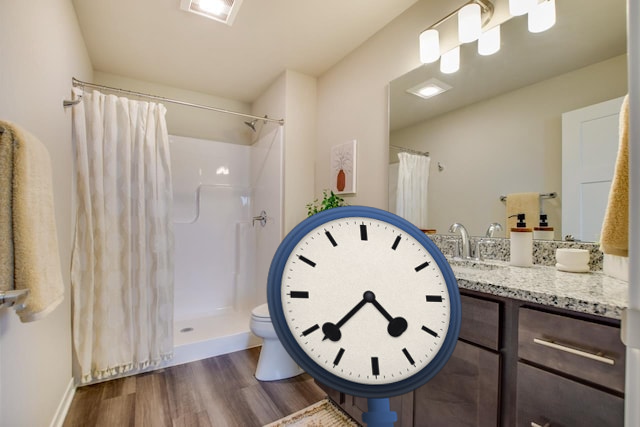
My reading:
**4:38**
